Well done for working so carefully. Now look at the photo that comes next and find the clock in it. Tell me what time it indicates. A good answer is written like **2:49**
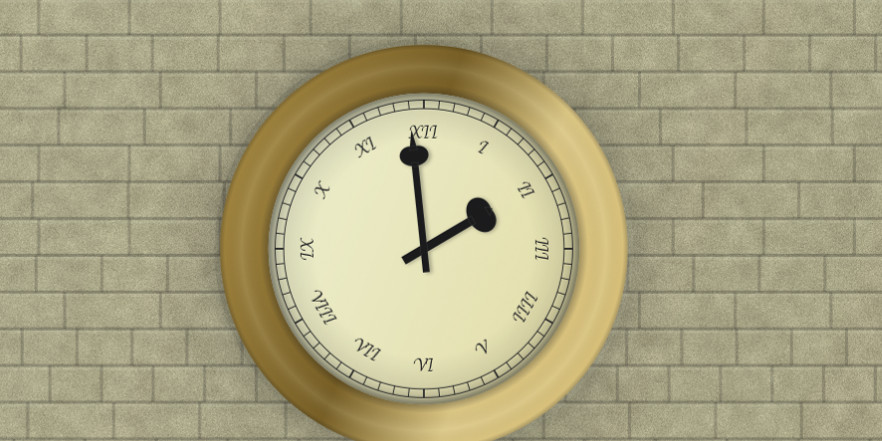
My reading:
**1:59**
